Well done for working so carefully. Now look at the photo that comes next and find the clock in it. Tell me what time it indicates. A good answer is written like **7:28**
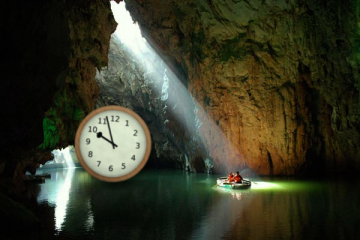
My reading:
**9:57**
